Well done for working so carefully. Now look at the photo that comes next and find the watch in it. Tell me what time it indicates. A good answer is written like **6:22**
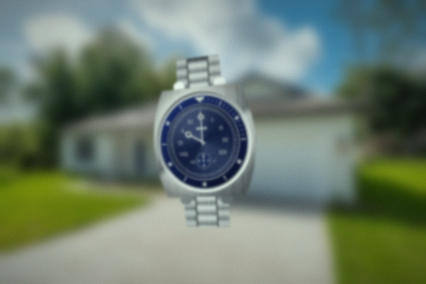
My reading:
**10:00**
